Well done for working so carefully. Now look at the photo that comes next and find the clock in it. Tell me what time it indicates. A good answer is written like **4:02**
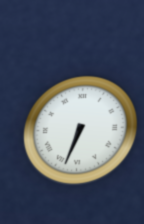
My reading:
**6:33**
